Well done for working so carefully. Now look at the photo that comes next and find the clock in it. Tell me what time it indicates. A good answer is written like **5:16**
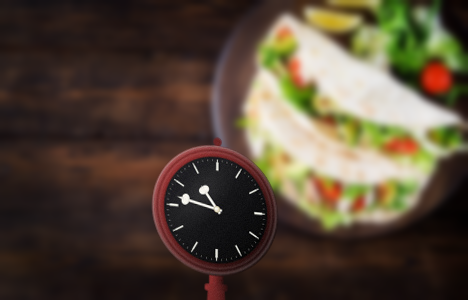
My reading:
**10:47**
